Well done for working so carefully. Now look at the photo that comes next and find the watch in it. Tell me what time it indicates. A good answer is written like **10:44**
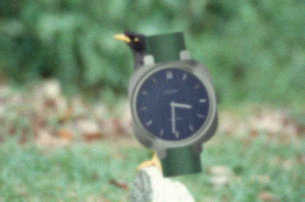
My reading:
**3:31**
